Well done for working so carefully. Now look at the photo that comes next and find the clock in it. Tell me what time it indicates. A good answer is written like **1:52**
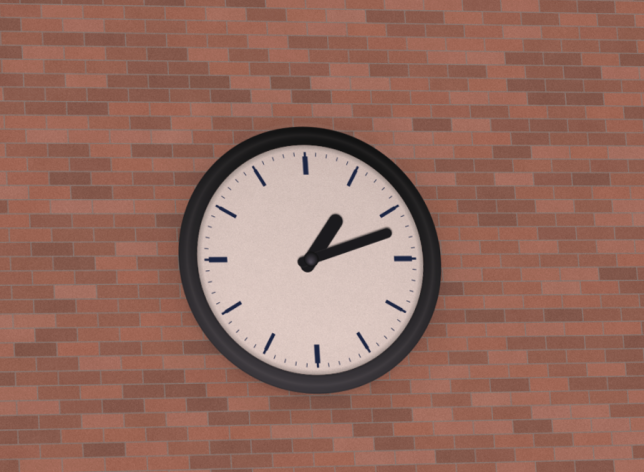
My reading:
**1:12**
